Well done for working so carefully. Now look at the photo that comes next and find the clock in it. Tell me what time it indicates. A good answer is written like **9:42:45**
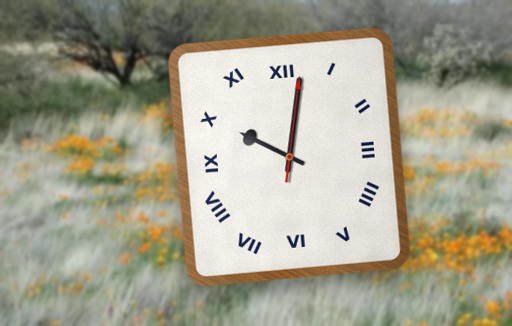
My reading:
**10:02:02**
